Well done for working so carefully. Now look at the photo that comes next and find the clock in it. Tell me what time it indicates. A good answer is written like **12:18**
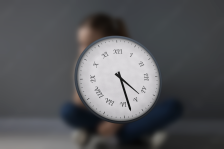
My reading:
**4:28**
